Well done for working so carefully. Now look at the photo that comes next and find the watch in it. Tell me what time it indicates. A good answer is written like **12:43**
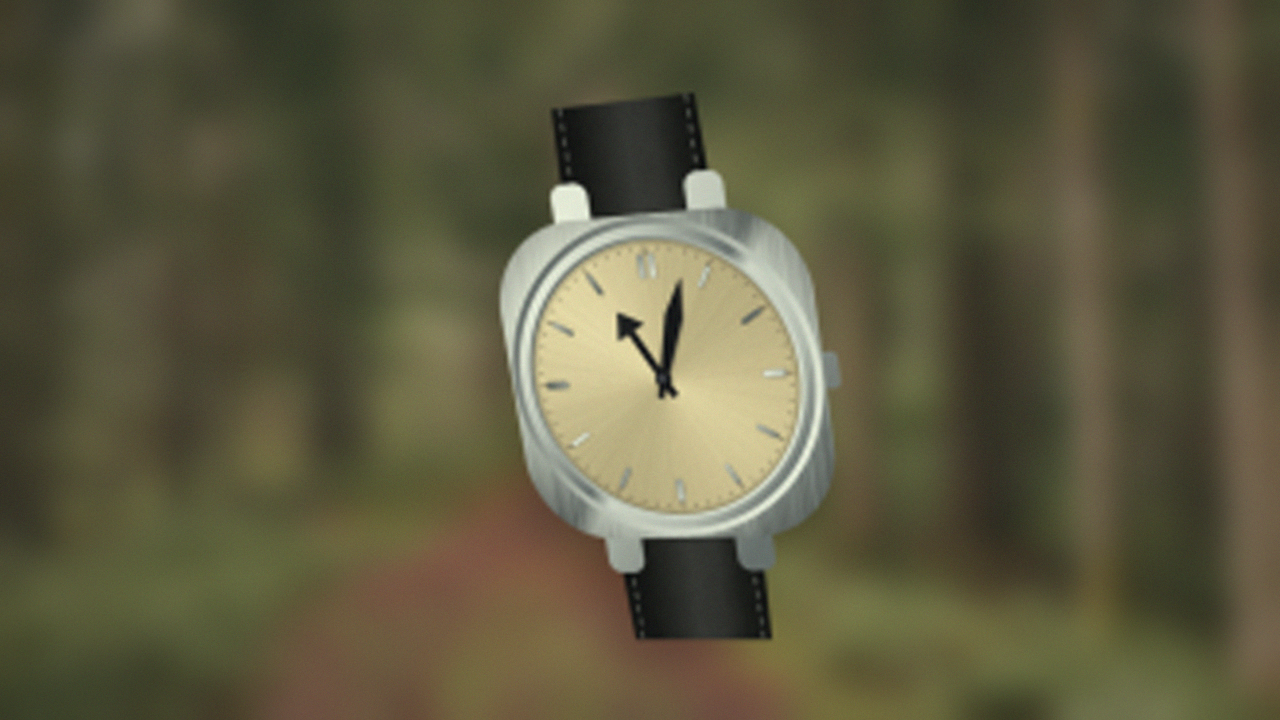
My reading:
**11:03**
